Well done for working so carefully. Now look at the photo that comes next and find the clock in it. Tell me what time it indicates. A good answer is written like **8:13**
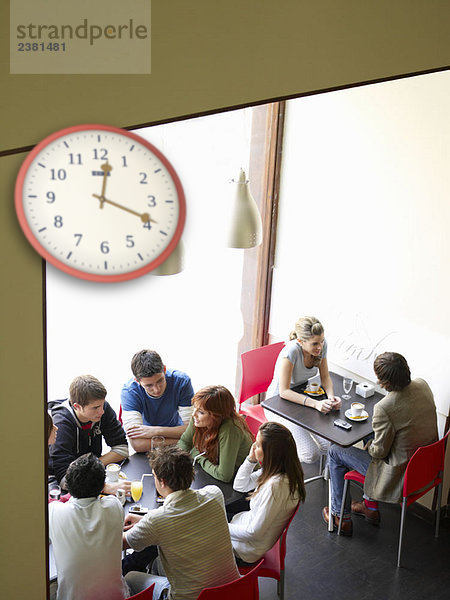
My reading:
**12:19**
